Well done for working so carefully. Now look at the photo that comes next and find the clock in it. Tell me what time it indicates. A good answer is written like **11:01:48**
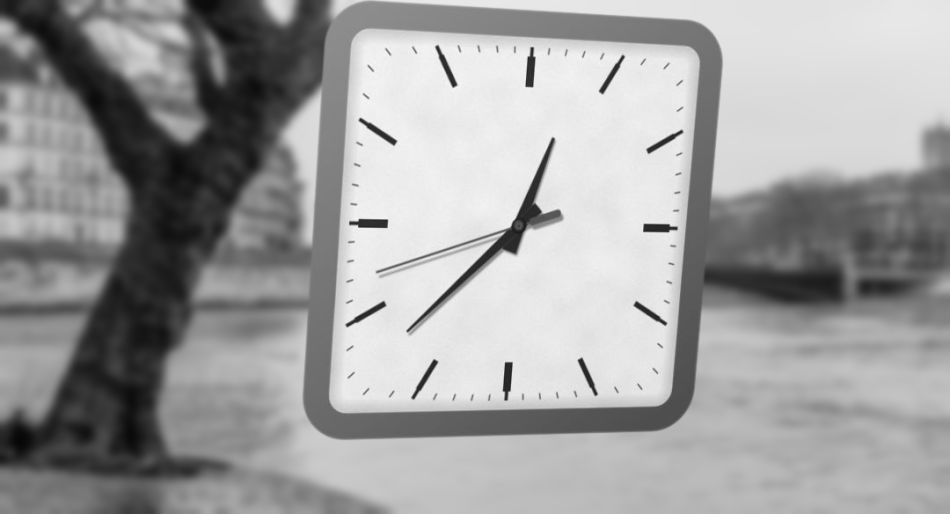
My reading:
**12:37:42**
